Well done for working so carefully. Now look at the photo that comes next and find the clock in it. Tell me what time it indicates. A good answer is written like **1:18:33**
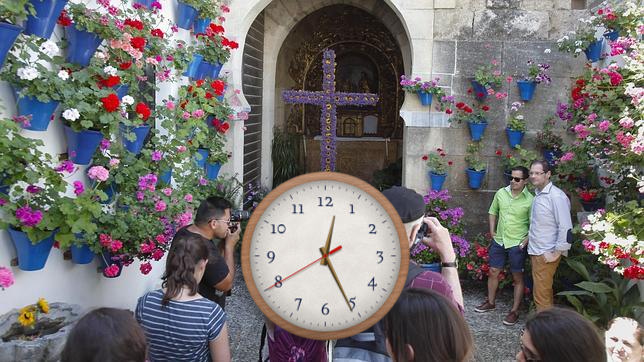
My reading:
**12:25:40**
